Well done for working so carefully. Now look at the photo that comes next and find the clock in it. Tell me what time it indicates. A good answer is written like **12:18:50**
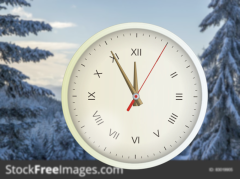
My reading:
**11:55:05**
